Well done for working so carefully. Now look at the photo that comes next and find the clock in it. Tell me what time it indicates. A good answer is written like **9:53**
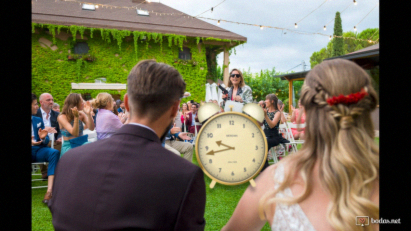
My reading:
**9:43**
